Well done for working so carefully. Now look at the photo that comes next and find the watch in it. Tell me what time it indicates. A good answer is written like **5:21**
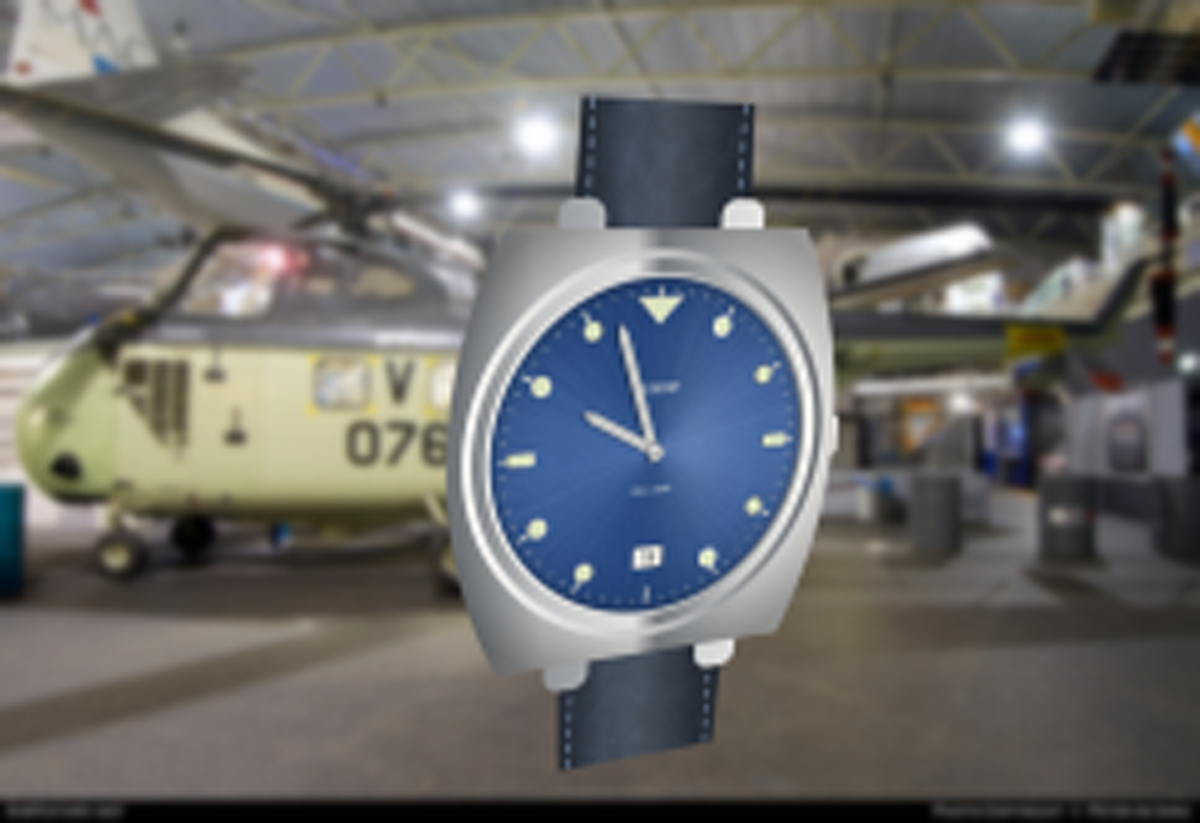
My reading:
**9:57**
